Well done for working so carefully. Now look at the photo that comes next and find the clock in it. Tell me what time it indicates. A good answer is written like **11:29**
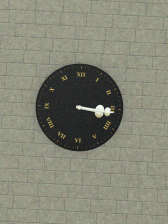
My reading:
**3:16**
